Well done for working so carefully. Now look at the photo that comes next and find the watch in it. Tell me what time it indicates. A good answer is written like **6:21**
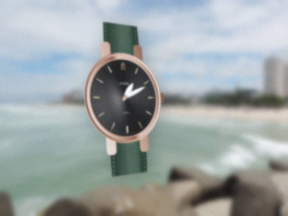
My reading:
**1:11**
